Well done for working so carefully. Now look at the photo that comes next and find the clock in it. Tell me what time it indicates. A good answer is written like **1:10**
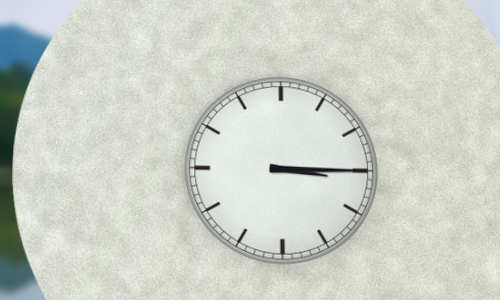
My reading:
**3:15**
